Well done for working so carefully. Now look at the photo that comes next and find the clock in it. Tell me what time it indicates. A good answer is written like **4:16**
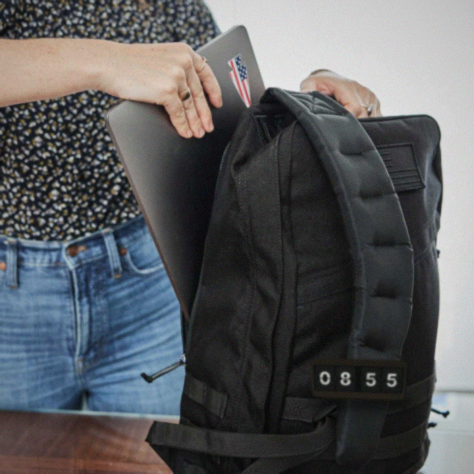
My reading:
**8:55**
